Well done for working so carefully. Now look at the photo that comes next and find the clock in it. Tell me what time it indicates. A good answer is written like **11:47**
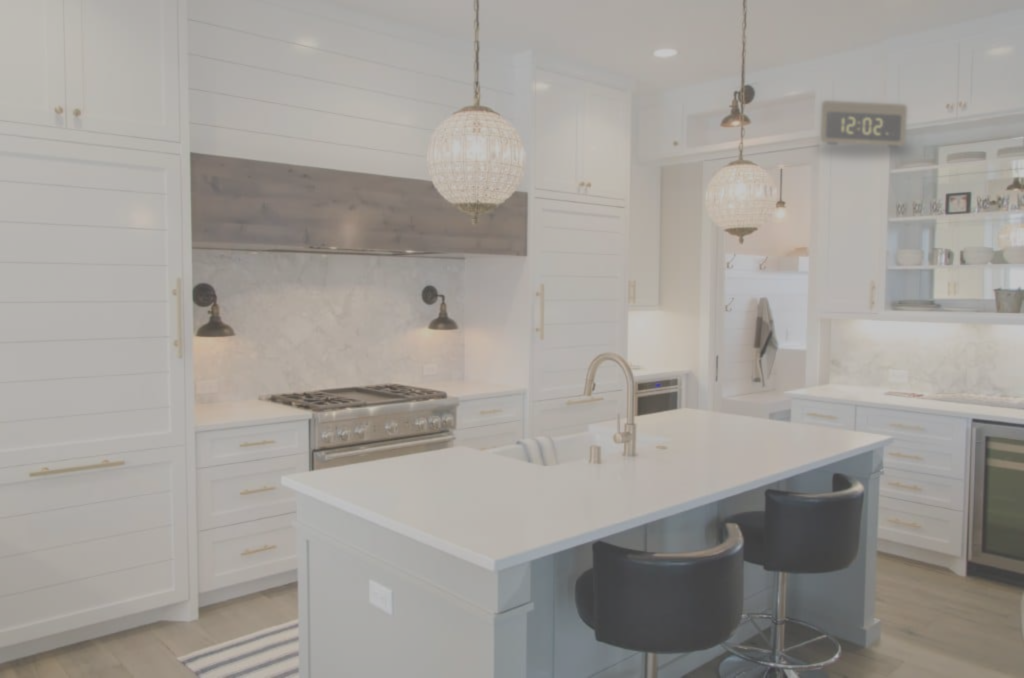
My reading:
**12:02**
